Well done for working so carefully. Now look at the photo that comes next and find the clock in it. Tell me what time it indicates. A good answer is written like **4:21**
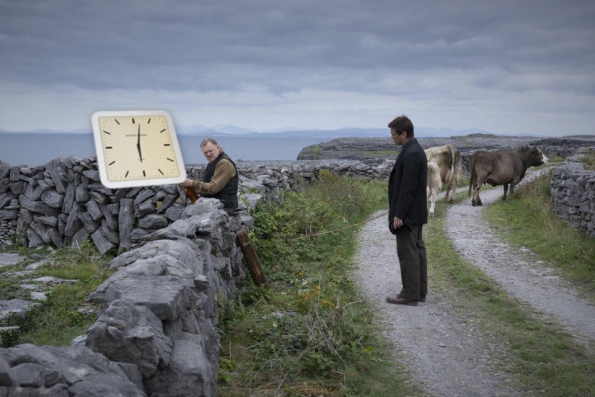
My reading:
**6:02**
